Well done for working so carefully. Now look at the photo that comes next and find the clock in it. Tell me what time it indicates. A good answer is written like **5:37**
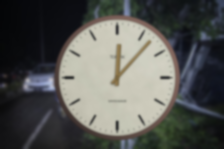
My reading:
**12:07**
